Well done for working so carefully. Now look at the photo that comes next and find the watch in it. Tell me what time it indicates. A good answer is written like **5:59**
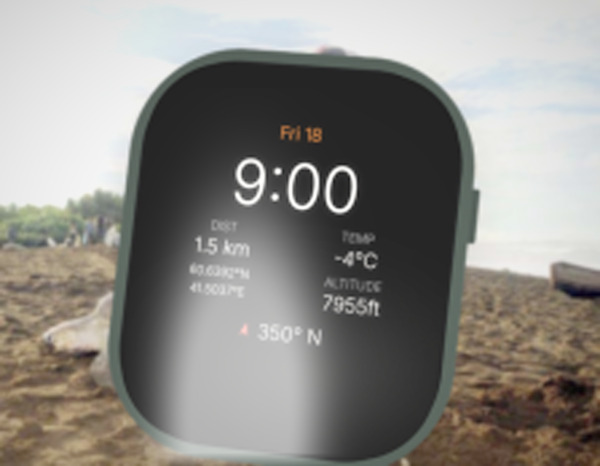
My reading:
**9:00**
